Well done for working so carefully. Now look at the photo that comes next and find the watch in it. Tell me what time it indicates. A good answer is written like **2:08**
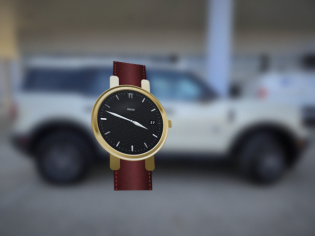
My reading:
**3:48**
